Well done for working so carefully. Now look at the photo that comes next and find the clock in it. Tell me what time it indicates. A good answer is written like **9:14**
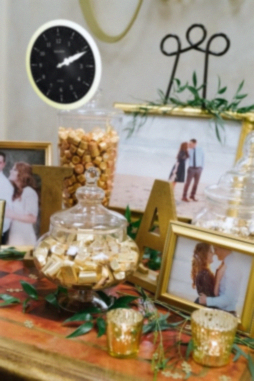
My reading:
**2:11**
